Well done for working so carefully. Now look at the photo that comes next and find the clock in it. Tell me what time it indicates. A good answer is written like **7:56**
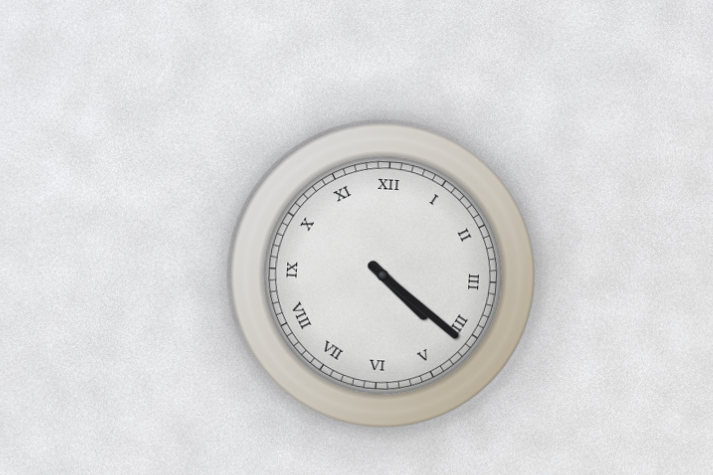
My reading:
**4:21**
